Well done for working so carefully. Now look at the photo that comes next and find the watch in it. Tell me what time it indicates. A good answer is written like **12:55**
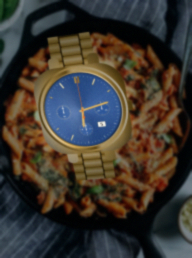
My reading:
**6:13**
